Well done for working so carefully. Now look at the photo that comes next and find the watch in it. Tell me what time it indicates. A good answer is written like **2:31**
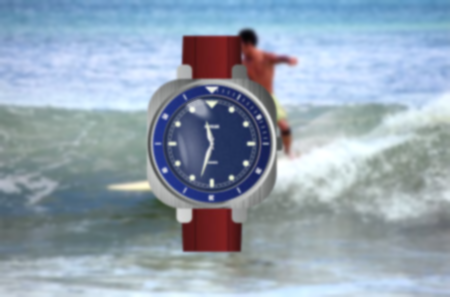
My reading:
**11:33**
